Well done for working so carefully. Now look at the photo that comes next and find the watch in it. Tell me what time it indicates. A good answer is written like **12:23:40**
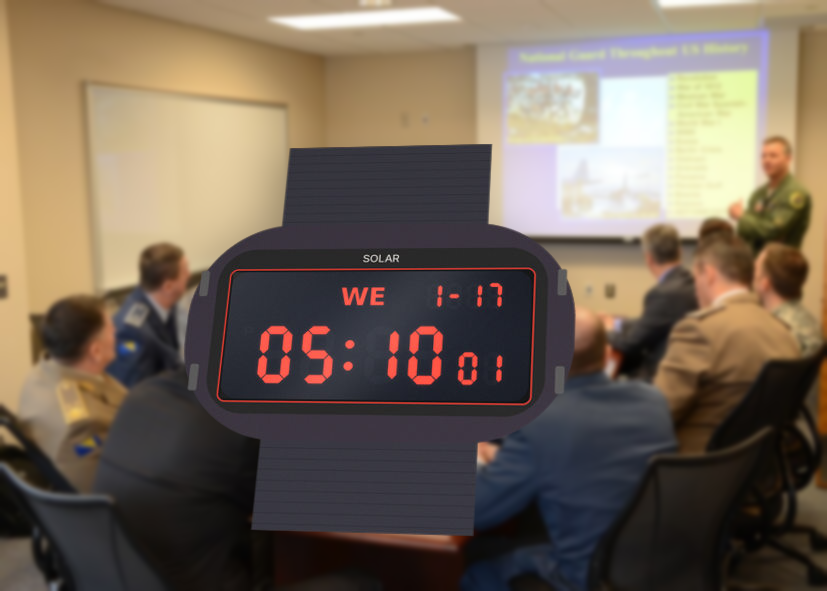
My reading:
**5:10:01**
